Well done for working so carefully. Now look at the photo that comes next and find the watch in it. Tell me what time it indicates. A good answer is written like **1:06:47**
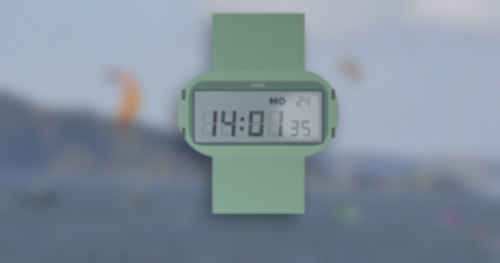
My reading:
**14:01:35**
